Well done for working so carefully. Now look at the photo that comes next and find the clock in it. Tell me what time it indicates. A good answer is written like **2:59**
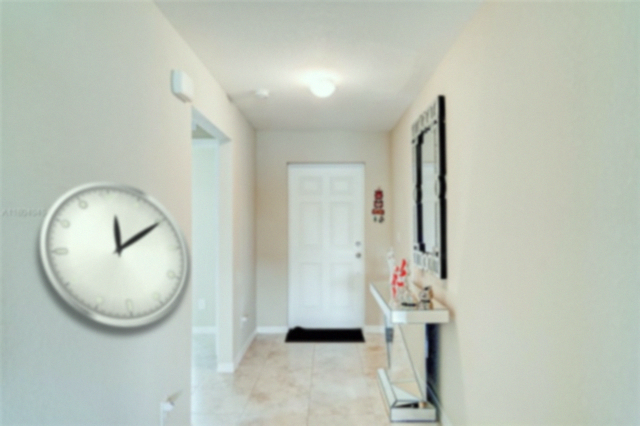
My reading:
**12:10**
